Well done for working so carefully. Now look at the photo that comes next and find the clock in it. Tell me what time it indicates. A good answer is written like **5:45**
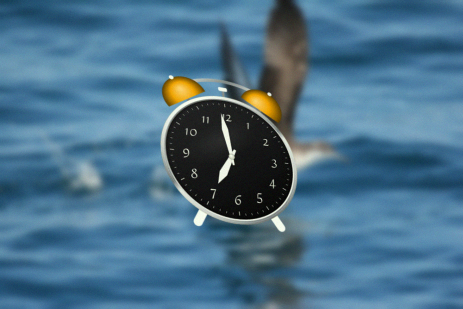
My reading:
**6:59**
